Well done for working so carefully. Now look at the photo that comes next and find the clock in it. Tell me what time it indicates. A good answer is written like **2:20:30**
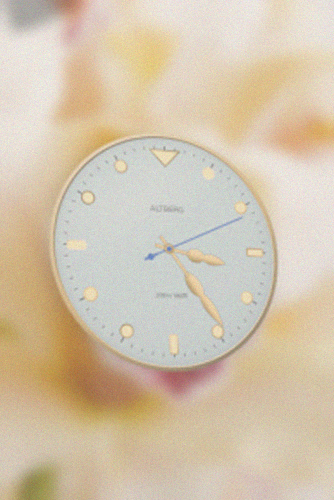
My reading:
**3:24:11**
